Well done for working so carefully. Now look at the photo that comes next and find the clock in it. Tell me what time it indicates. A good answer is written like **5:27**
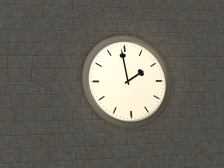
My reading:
**1:59**
